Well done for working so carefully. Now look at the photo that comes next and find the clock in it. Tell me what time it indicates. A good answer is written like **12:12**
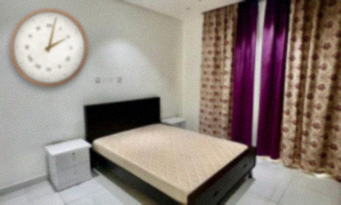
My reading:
**2:02**
